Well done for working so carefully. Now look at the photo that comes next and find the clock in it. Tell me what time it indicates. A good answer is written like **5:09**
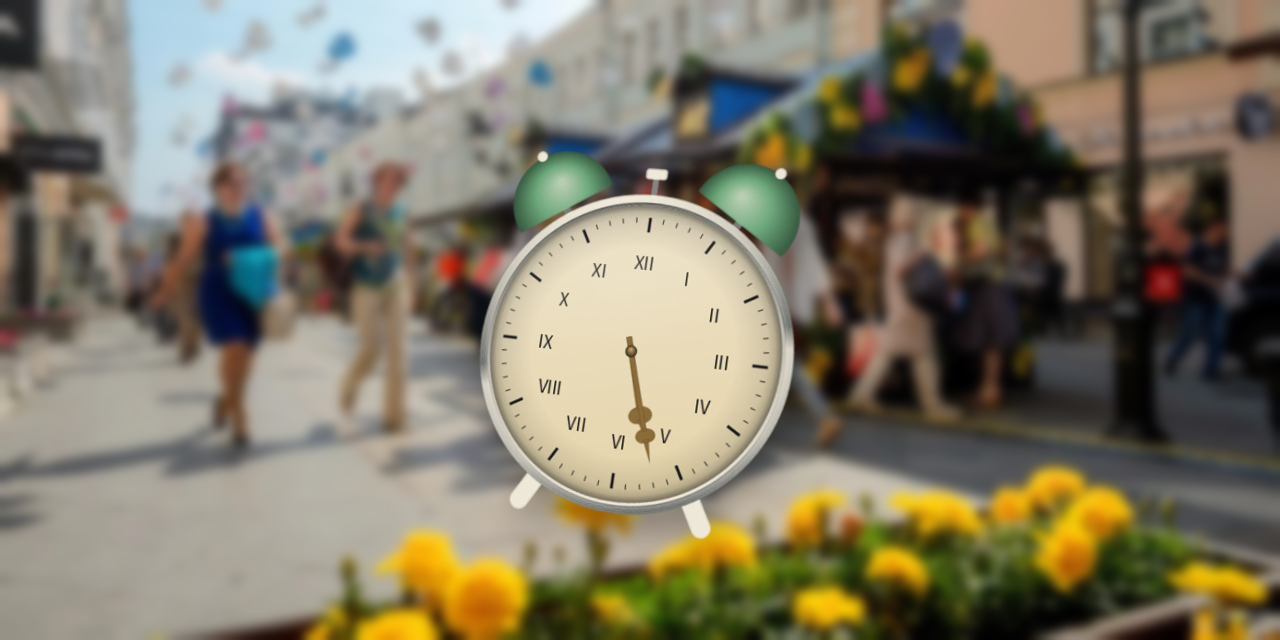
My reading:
**5:27**
